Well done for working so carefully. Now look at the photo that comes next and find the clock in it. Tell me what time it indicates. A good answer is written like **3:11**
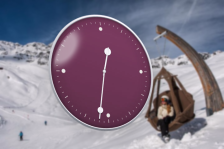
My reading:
**12:32**
